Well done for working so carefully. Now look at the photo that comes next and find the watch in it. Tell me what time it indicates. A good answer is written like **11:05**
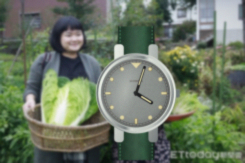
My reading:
**4:03**
